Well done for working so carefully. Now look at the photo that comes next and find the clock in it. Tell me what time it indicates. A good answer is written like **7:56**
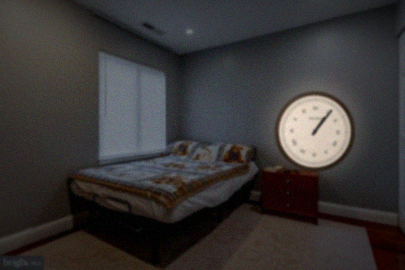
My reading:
**1:06**
